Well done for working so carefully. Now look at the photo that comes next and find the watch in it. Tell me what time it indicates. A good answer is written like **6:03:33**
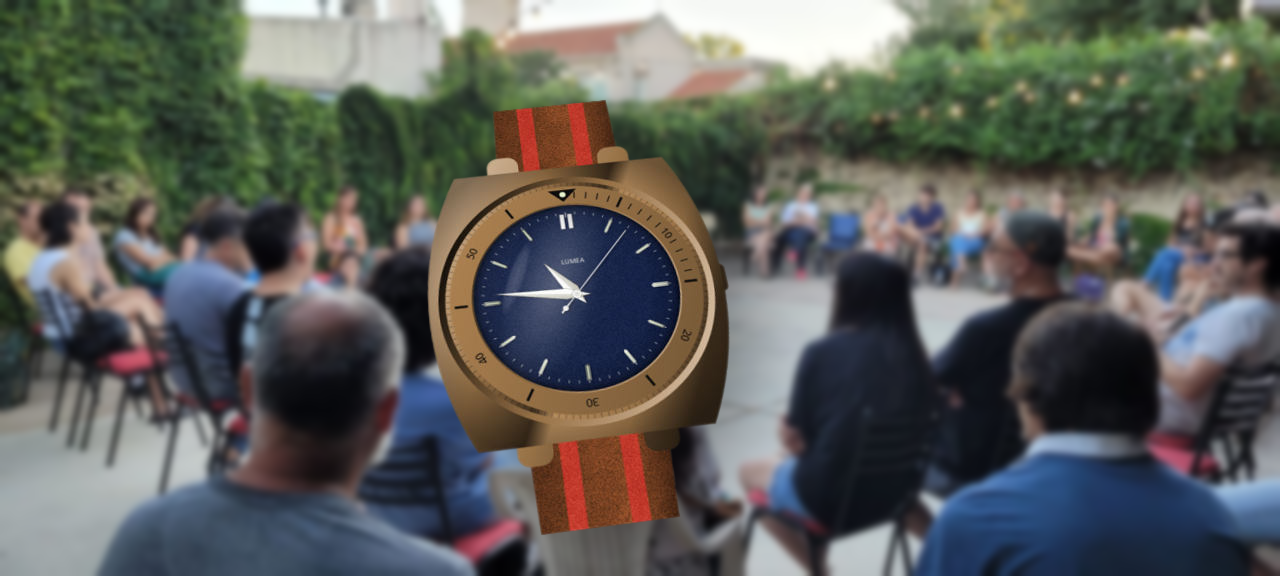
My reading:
**10:46:07**
